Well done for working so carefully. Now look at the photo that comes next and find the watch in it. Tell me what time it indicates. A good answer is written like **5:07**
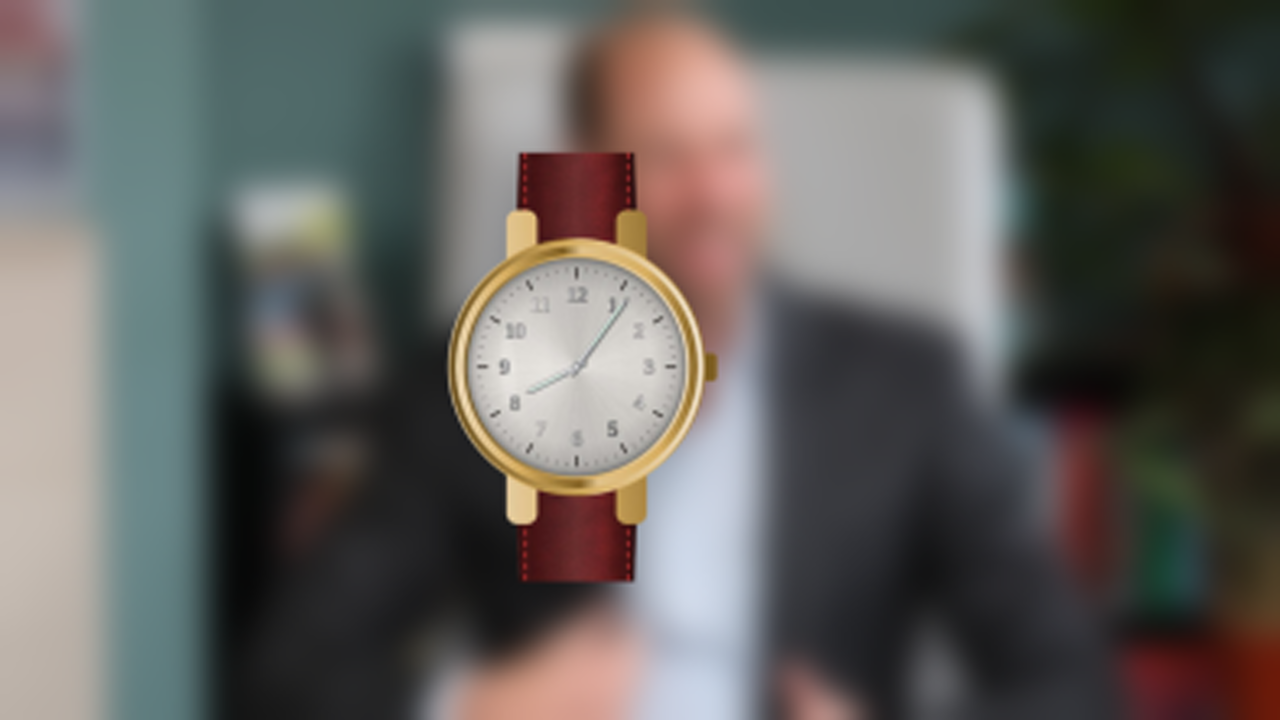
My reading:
**8:06**
